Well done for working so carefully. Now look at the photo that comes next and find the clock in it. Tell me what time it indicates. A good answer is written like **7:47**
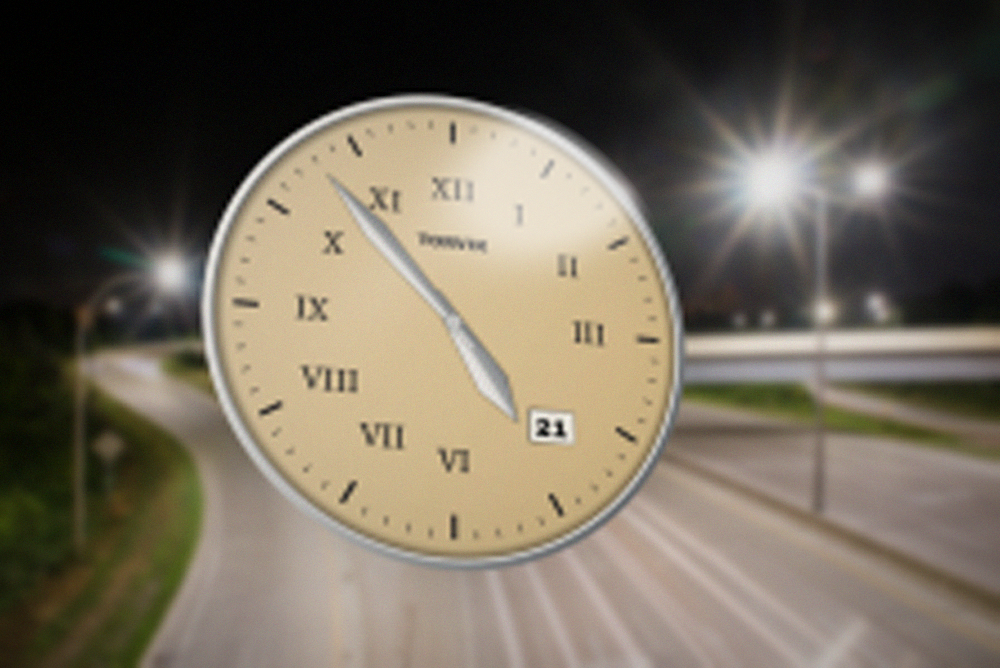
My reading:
**4:53**
